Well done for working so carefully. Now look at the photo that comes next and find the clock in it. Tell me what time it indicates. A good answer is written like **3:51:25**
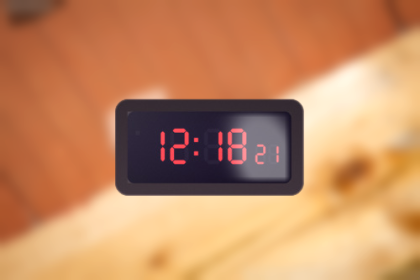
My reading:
**12:18:21**
